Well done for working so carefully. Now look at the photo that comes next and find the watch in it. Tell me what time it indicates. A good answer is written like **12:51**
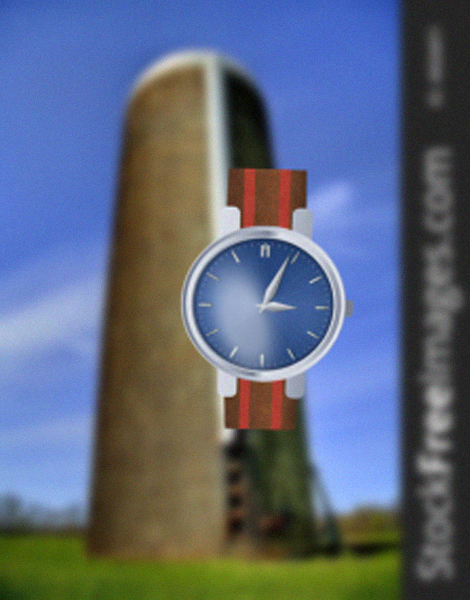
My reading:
**3:04**
